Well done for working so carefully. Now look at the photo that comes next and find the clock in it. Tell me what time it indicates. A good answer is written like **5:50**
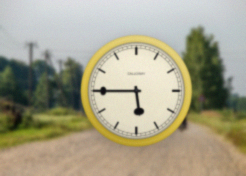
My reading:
**5:45**
